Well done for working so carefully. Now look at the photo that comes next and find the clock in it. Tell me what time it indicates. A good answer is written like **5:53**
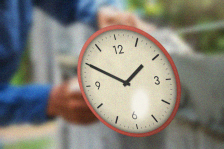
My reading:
**1:50**
